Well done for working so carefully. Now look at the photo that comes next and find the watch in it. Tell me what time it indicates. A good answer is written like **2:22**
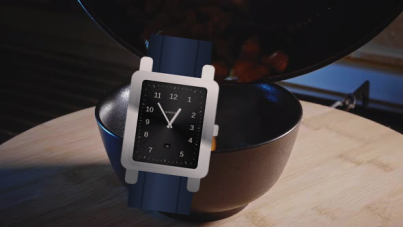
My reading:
**12:54**
